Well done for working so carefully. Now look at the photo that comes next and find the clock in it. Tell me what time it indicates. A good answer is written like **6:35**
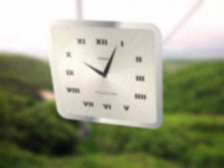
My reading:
**10:04**
